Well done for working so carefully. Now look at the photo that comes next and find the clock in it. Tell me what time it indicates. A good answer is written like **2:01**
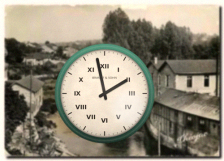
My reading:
**1:58**
